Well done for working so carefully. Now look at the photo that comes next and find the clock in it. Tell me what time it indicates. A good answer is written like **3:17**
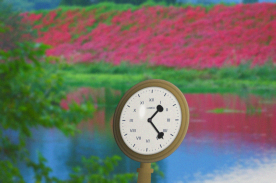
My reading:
**1:23**
